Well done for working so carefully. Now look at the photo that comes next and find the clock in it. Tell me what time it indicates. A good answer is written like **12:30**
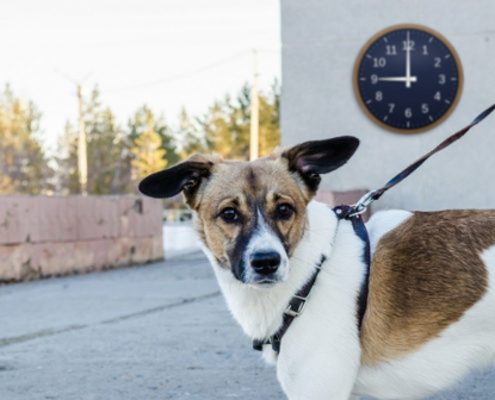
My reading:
**9:00**
